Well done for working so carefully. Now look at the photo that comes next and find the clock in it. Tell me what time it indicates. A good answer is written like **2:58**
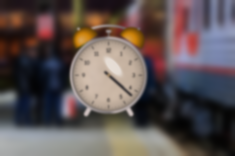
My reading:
**4:22**
